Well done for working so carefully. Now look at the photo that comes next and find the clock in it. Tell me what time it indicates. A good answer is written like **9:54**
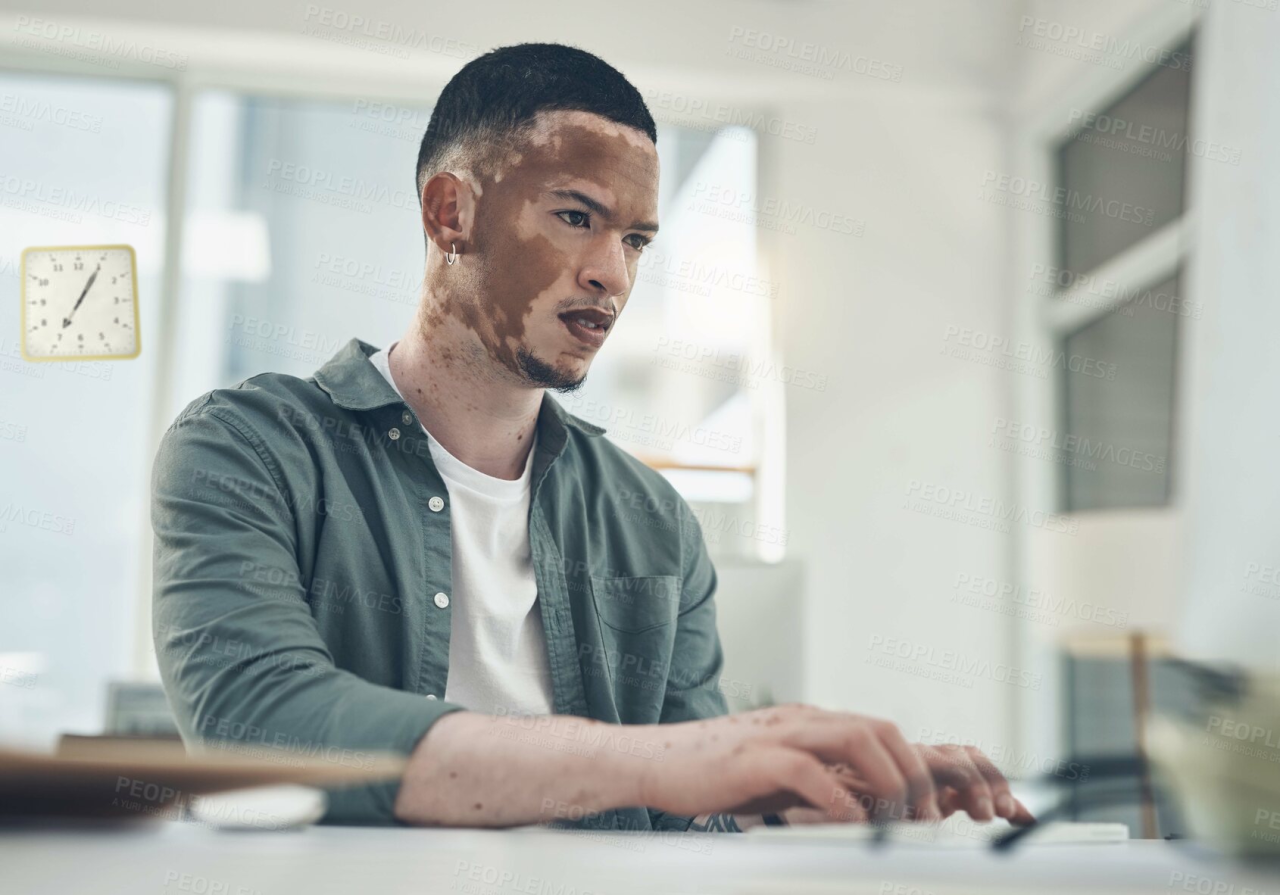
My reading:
**7:05**
